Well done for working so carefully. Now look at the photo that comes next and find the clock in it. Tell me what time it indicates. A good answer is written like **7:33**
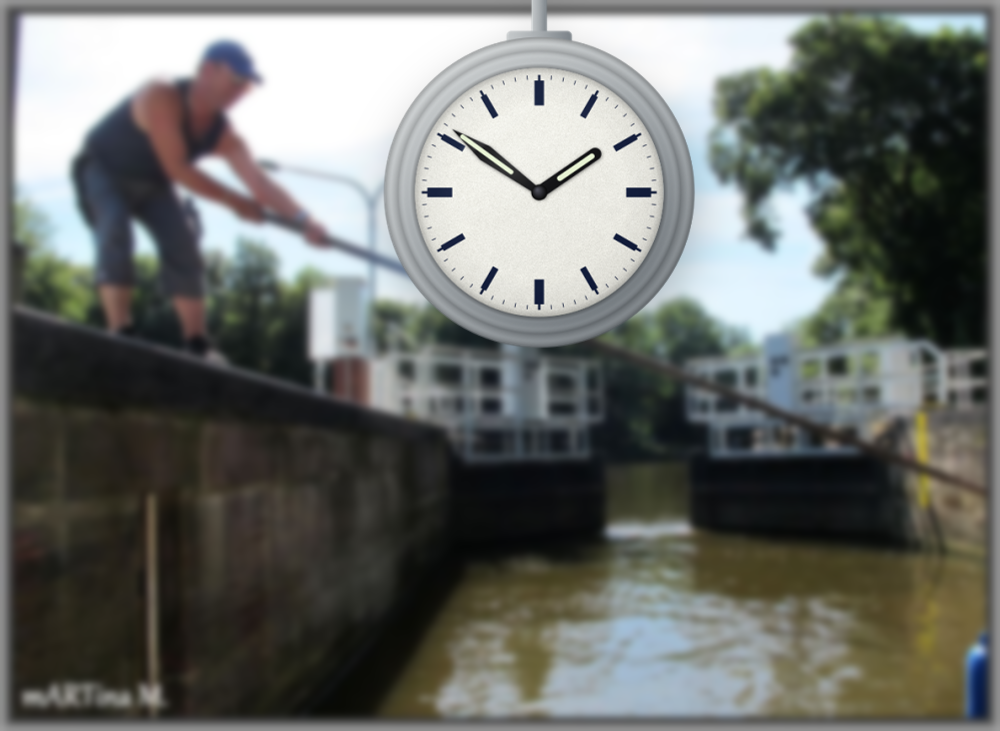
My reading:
**1:51**
